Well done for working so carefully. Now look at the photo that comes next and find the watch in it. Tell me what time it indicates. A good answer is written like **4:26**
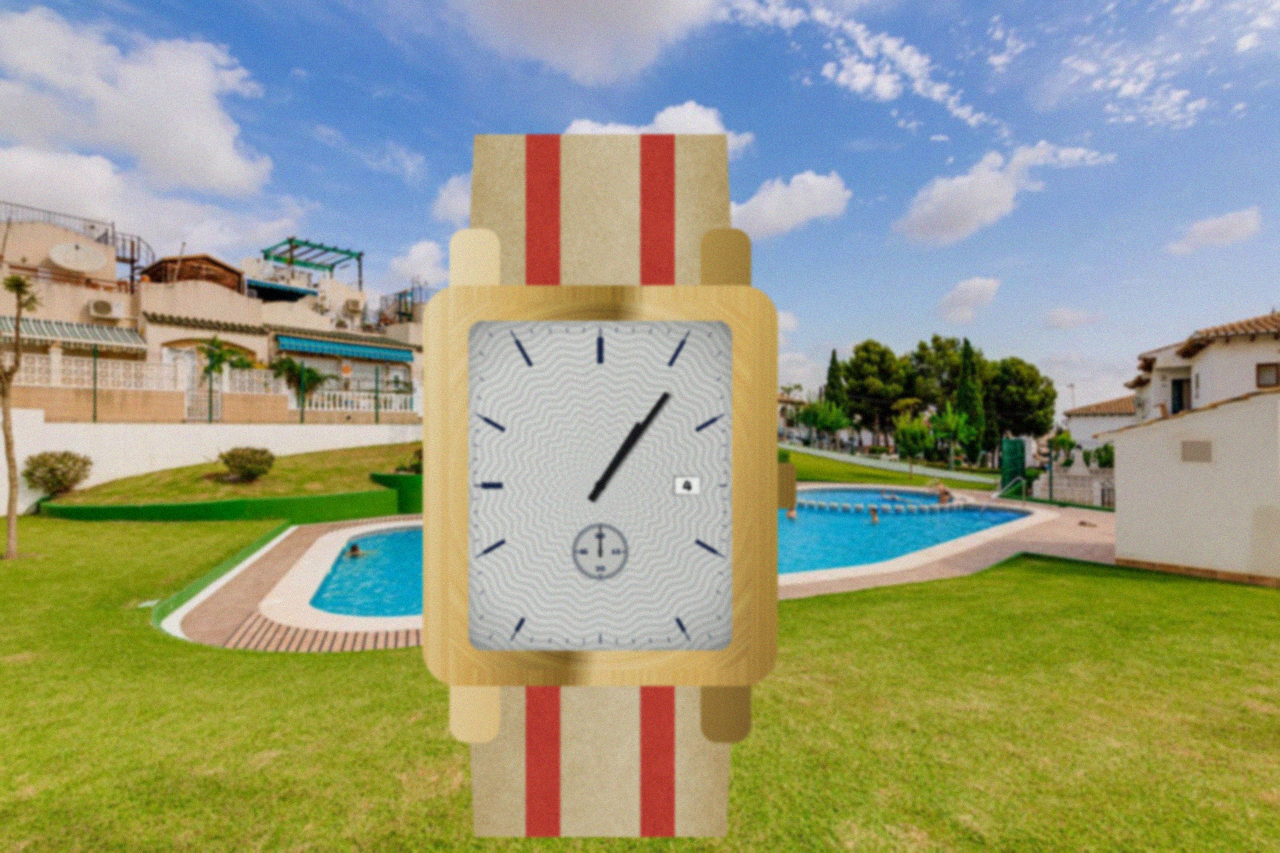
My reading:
**1:06**
